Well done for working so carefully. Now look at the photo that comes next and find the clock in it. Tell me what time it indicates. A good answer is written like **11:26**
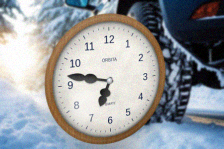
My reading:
**6:47**
